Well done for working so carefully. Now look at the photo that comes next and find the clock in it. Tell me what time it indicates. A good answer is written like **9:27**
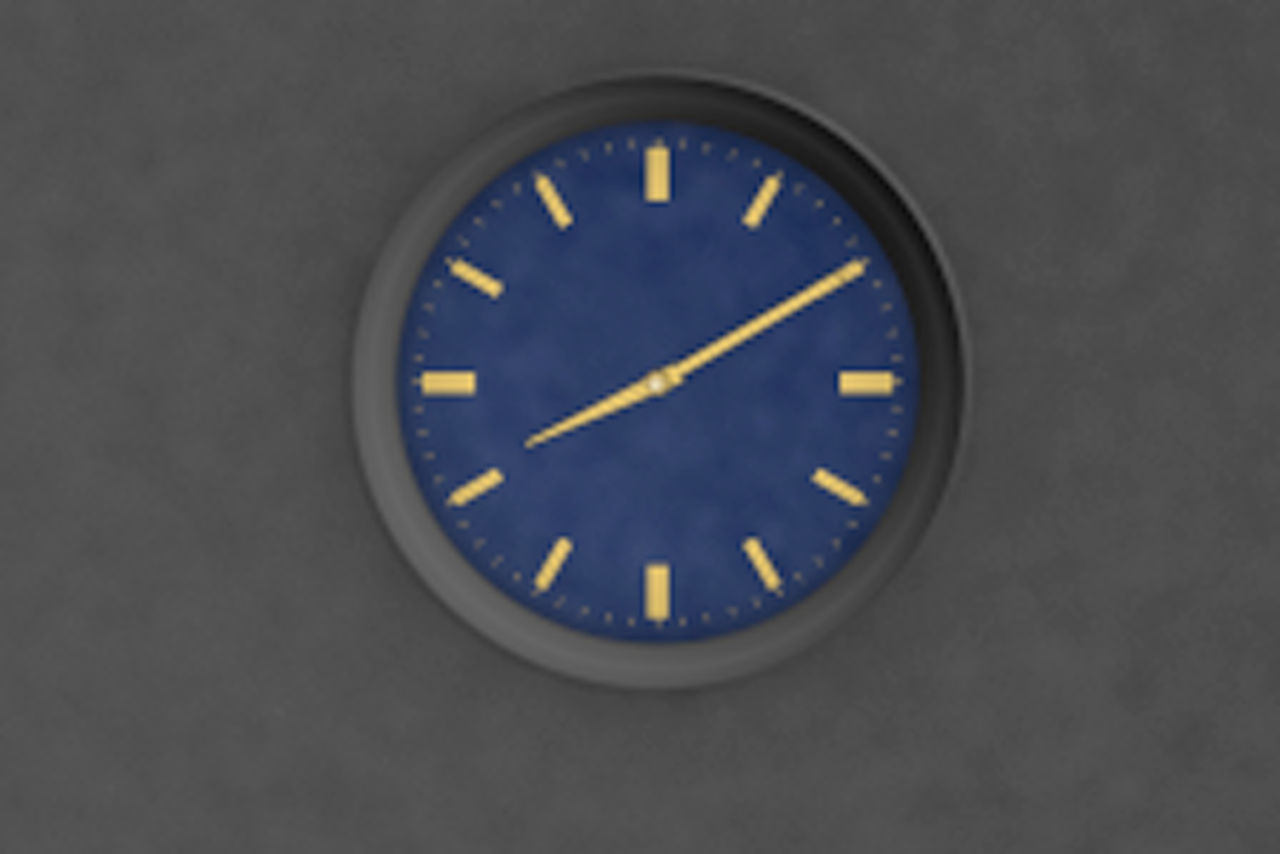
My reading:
**8:10**
